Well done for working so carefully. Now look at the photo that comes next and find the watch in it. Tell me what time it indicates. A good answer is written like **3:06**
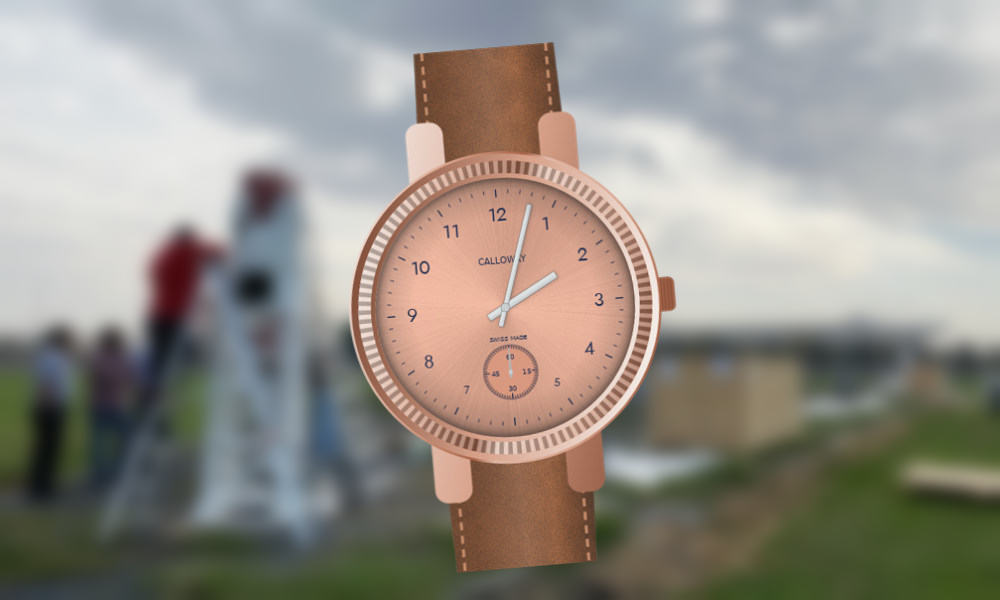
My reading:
**2:03**
